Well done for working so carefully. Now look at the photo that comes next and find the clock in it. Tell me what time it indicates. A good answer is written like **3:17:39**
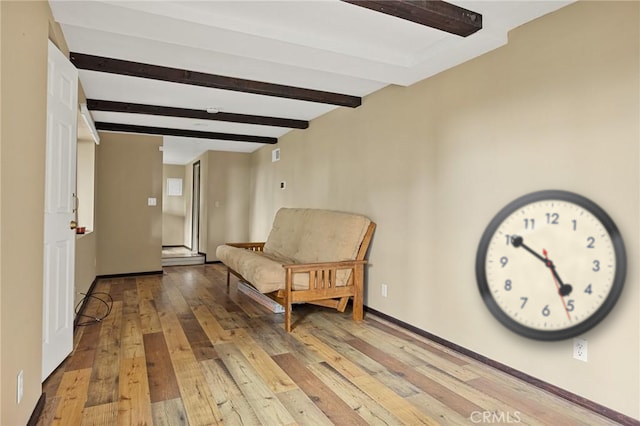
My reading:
**4:50:26**
